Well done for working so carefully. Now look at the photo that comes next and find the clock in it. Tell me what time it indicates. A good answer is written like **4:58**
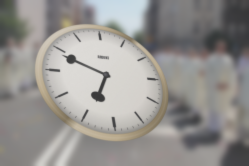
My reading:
**6:49**
